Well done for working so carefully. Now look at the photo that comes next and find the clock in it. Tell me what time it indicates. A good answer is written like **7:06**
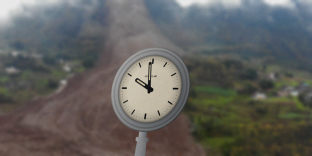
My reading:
**9:59**
